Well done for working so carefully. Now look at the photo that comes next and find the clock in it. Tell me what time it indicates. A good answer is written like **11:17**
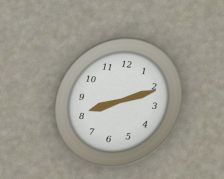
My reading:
**8:11**
